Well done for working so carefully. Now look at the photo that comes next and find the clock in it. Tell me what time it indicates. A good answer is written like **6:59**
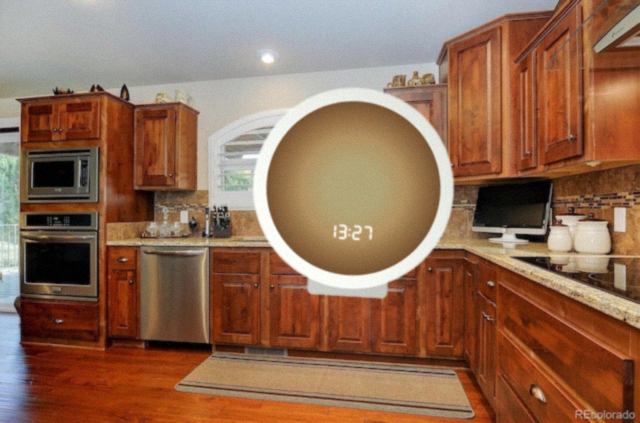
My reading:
**13:27**
